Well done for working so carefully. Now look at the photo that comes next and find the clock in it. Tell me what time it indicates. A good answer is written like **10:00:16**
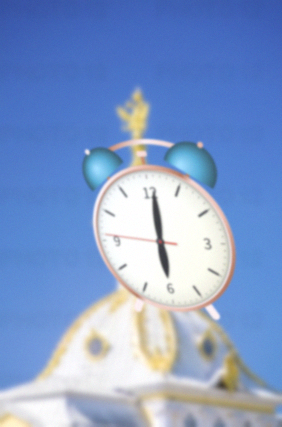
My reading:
**6:00:46**
